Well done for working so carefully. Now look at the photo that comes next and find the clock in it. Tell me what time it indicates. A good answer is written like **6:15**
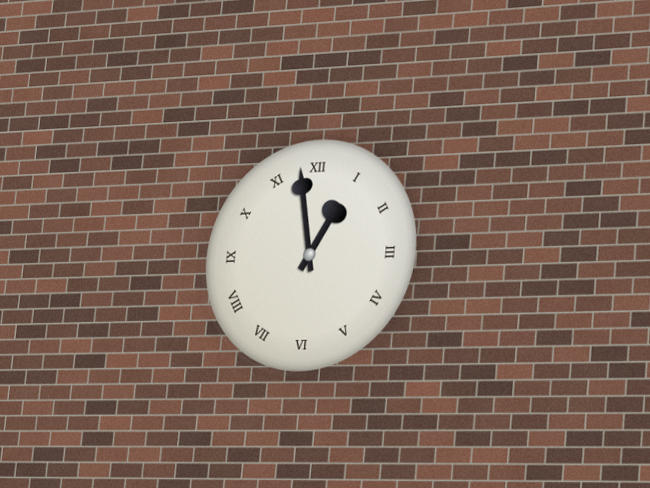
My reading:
**12:58**
